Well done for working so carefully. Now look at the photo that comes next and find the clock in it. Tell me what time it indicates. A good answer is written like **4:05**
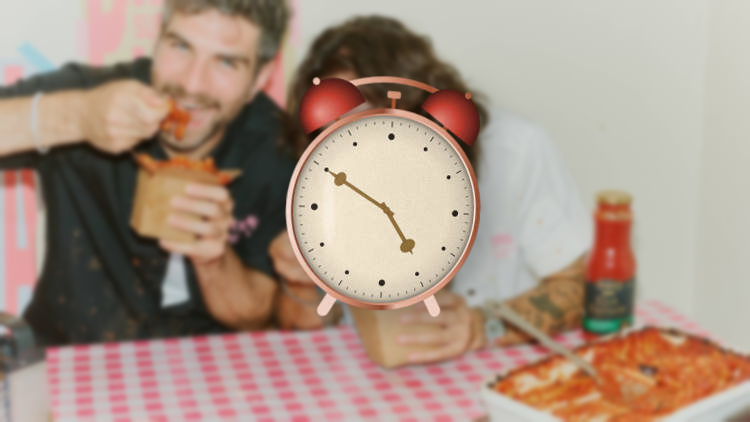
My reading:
**4:50**
